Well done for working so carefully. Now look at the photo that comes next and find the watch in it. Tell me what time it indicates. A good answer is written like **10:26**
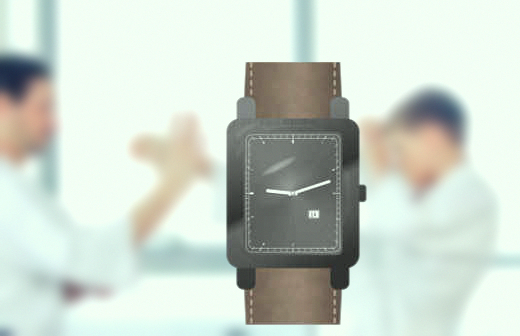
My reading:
**9:12**
